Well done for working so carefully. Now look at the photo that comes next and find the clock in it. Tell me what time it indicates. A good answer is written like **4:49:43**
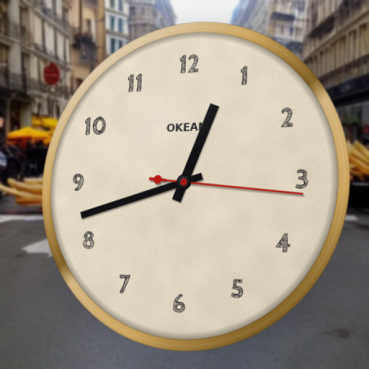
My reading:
**12:42:16**
